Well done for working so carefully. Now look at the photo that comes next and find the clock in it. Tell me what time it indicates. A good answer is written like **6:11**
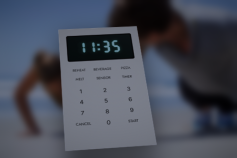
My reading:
**11:35**
